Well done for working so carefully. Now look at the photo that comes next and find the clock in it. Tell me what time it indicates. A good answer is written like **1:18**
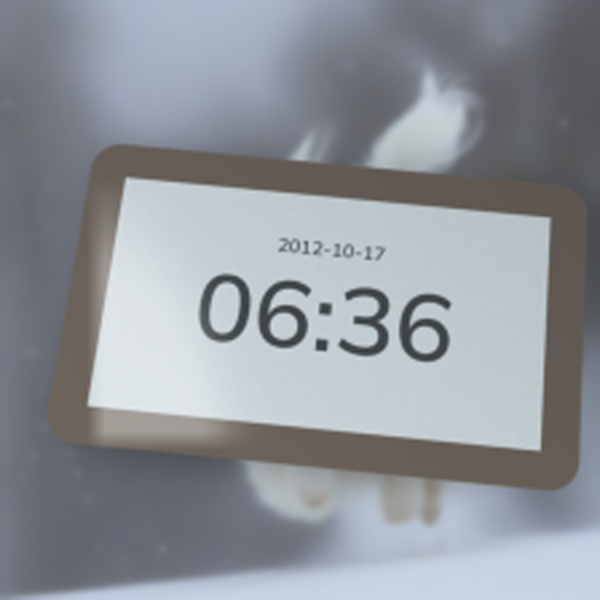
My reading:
**6:36**
